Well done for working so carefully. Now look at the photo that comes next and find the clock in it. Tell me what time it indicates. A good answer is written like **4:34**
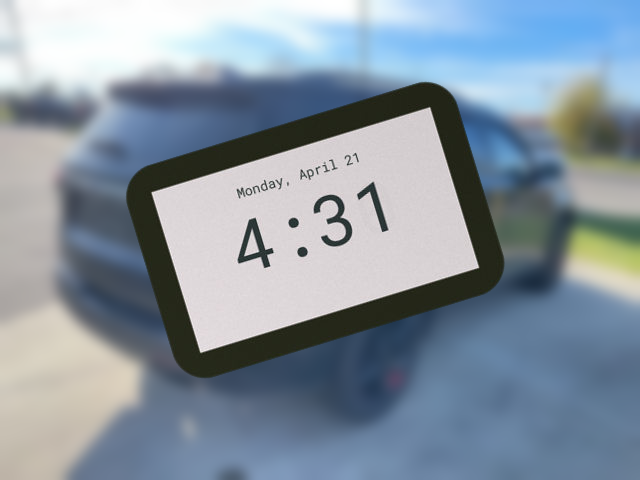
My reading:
**4:31**
